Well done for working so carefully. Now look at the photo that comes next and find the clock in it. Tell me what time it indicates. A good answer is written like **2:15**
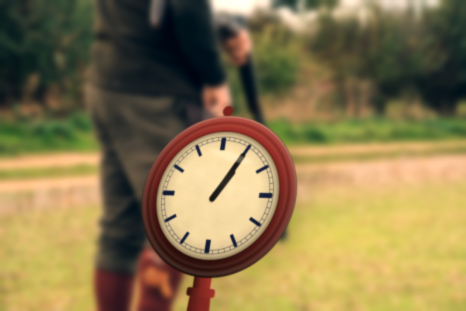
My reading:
**1:05**
